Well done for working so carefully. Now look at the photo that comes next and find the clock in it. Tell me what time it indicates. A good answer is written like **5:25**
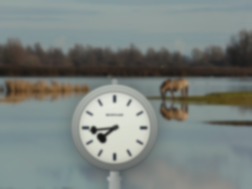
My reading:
**7:44**
